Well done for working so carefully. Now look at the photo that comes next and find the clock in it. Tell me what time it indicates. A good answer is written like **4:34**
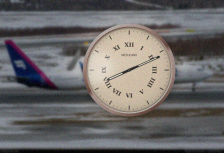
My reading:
**8:11**
